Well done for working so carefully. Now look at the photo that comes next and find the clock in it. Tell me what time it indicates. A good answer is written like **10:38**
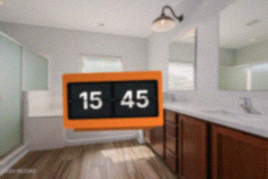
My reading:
**15:45**
